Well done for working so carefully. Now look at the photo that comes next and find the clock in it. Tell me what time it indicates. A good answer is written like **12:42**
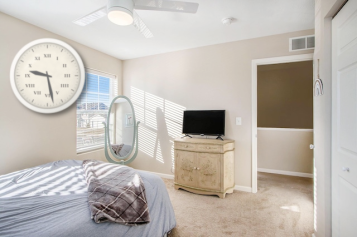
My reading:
**9:28**
